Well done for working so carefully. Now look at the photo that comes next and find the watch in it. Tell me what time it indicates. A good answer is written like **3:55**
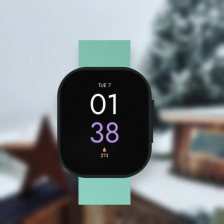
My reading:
**1:38**
